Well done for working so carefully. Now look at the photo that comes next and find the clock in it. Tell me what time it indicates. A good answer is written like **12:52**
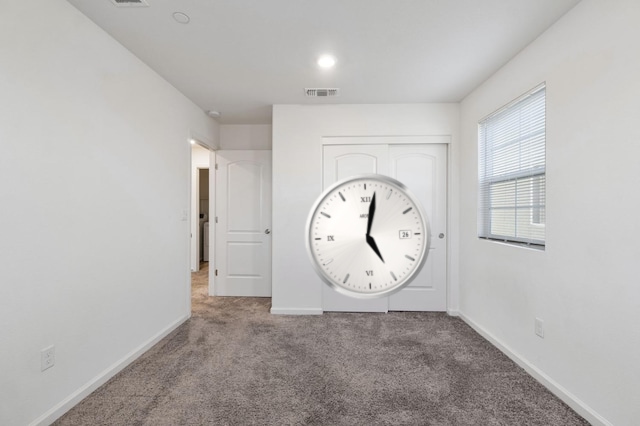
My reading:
**5:02**
